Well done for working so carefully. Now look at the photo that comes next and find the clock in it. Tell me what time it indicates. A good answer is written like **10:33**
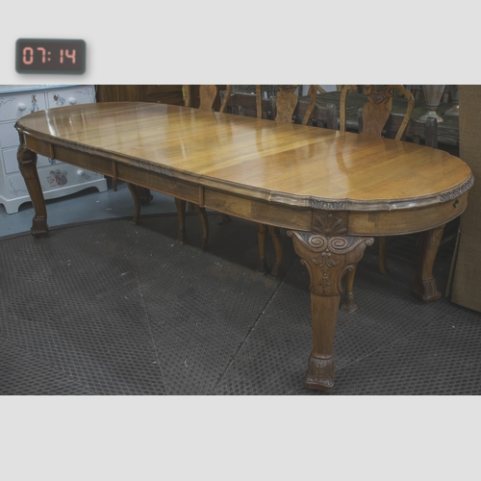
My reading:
**7:14**
